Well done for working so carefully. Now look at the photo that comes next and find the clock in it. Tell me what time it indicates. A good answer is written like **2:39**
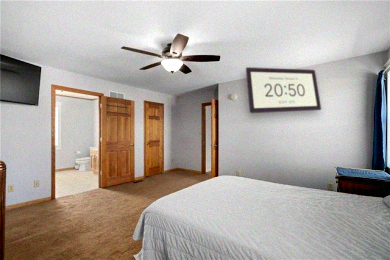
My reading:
**20:50**
